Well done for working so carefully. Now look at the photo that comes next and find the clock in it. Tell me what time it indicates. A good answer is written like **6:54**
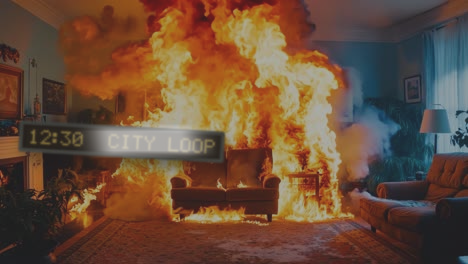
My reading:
**12:30**
